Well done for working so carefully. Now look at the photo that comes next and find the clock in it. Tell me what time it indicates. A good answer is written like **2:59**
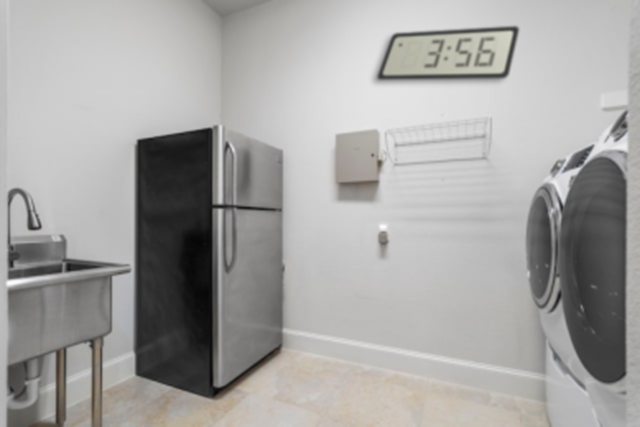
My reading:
**3:56**
